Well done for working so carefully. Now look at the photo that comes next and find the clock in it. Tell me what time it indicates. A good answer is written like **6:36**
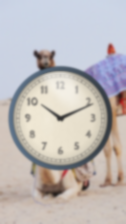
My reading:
**10:11**
